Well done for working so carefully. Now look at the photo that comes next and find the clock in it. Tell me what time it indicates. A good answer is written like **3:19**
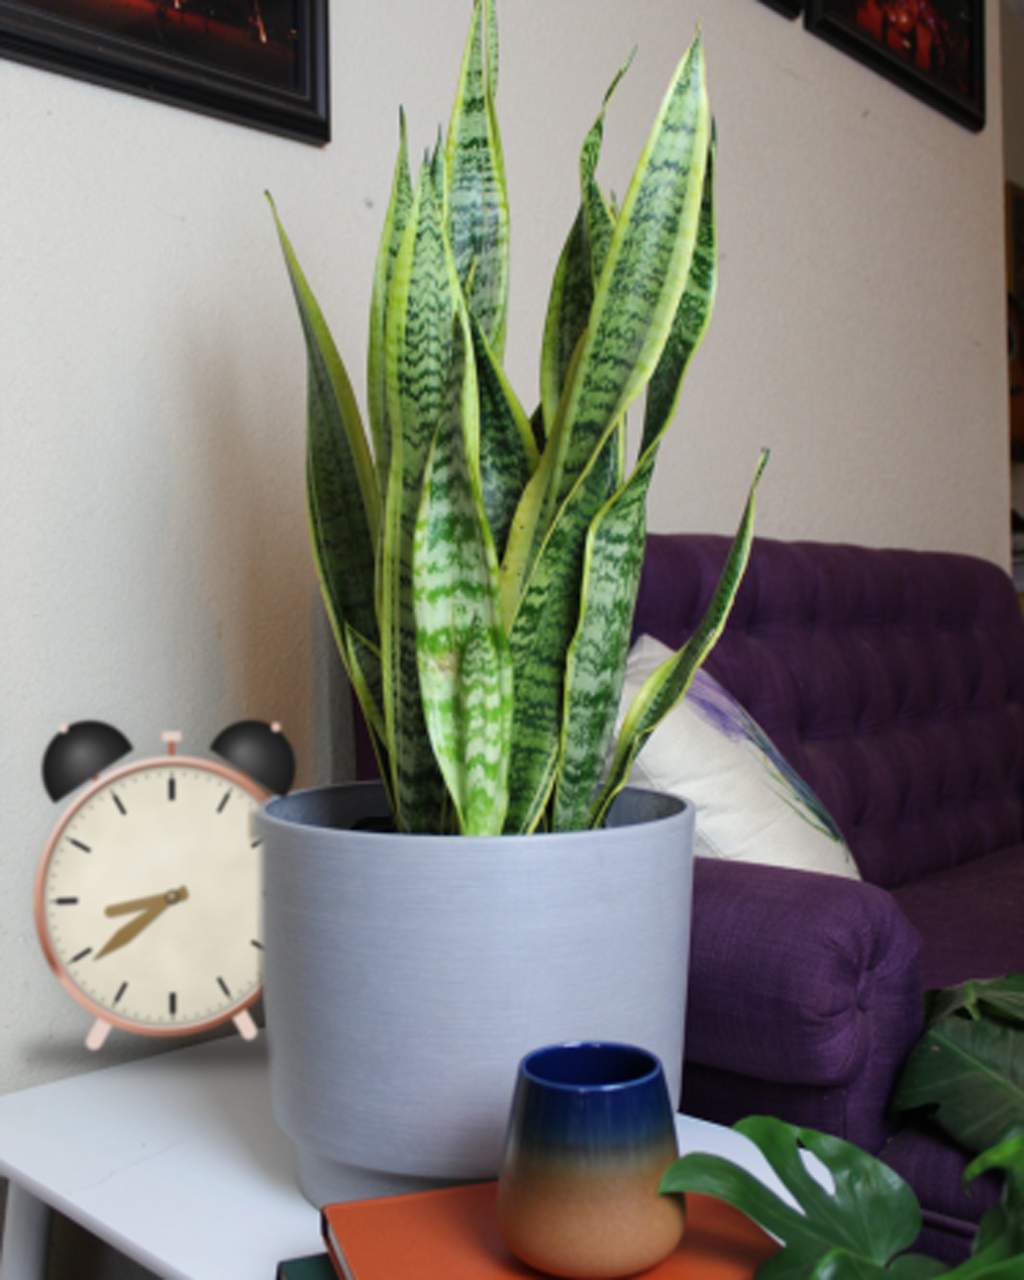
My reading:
**8:39**
